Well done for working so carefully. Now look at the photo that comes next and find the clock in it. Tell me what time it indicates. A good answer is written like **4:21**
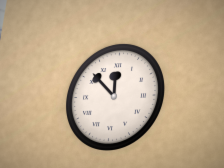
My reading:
**11:52**
